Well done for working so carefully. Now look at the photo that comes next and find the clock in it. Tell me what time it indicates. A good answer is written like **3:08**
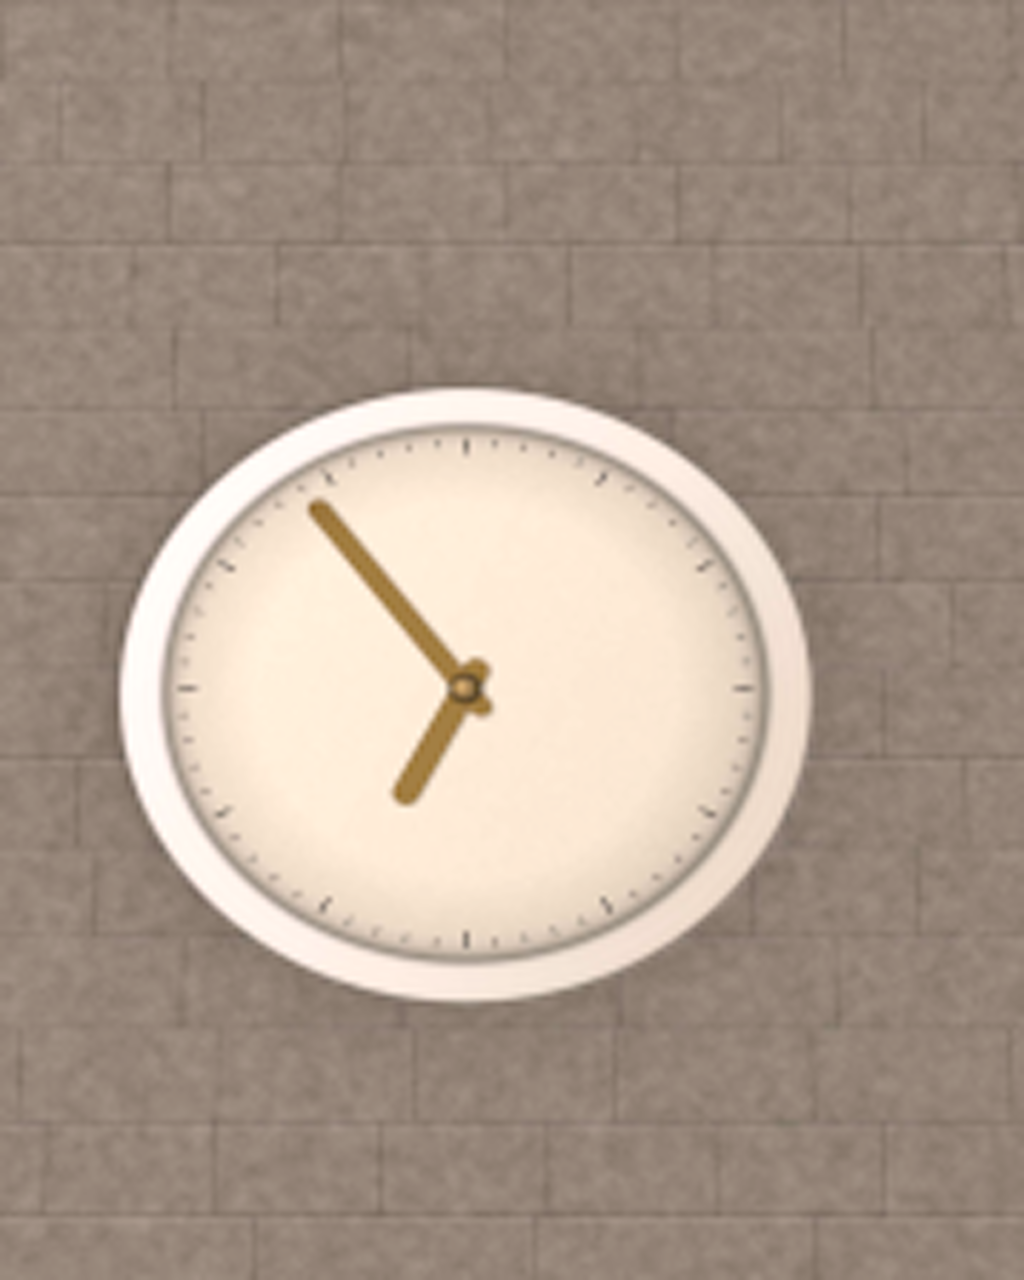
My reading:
**6:54**
